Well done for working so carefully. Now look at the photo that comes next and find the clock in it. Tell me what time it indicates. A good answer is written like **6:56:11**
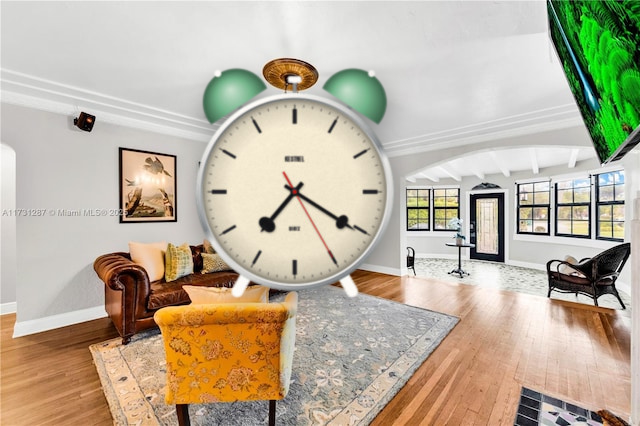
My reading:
**7:20:25**
